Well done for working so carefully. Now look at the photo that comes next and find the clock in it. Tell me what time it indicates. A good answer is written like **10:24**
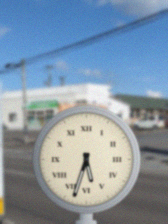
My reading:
**5:33**
